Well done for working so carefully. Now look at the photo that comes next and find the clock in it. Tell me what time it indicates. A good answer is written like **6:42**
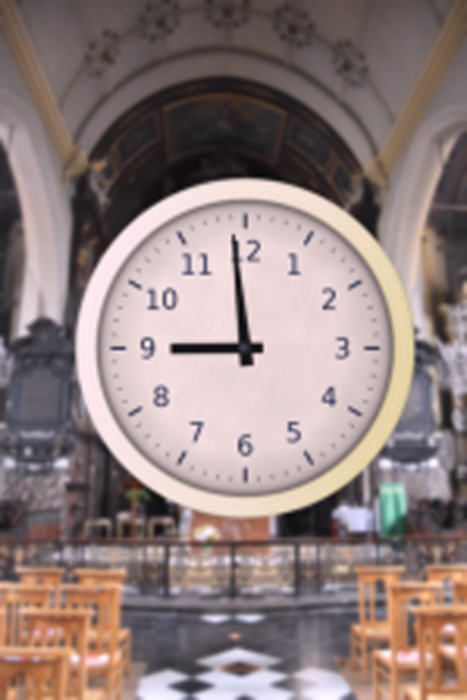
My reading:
**8:59**
